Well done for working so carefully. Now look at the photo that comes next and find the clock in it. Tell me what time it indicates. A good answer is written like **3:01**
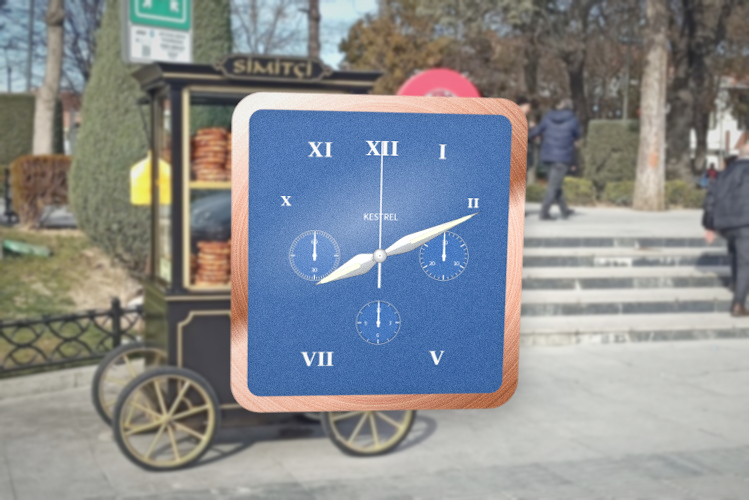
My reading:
**8:11**
